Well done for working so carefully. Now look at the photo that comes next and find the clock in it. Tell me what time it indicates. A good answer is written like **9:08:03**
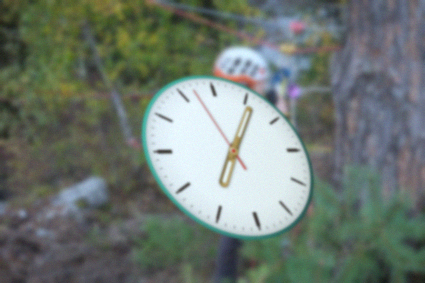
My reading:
**7:05:57**
